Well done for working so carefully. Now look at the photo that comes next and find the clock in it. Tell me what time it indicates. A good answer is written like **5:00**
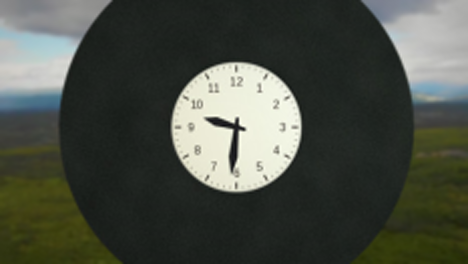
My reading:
**9:31**
